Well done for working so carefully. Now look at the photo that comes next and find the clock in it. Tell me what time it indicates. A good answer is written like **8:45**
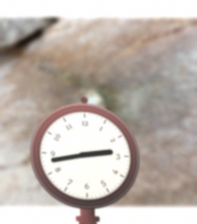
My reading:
**2:43**
